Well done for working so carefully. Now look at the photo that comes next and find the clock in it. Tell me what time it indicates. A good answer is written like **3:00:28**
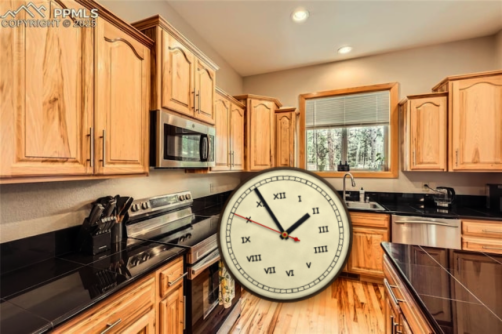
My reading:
**1:55:50**
